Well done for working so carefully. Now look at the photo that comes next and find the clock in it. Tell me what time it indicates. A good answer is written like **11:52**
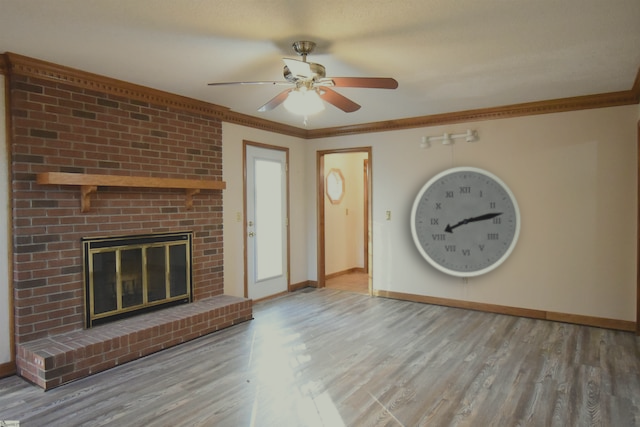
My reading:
**8:13**
